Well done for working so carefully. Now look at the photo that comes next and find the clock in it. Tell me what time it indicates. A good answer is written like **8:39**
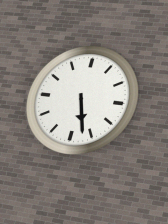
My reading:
**5:27**
